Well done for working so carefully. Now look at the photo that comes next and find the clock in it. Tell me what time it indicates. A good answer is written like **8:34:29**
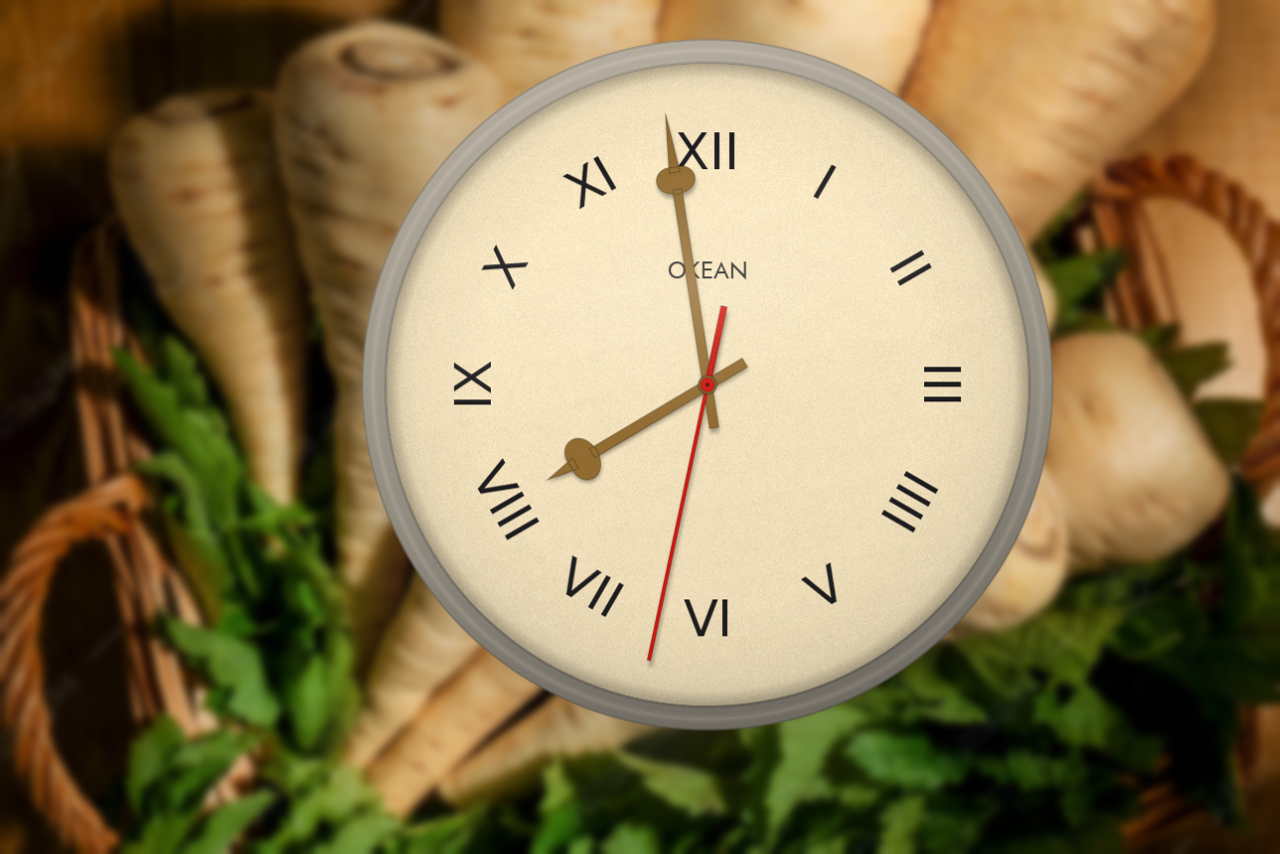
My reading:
**7:58:32**
